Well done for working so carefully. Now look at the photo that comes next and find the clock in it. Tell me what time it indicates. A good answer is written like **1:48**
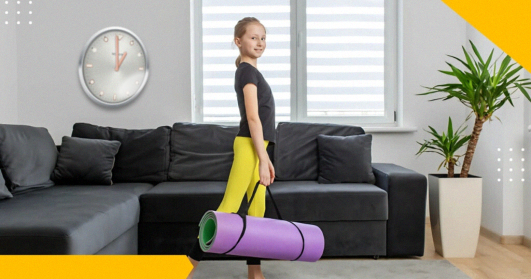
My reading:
**12:59**
